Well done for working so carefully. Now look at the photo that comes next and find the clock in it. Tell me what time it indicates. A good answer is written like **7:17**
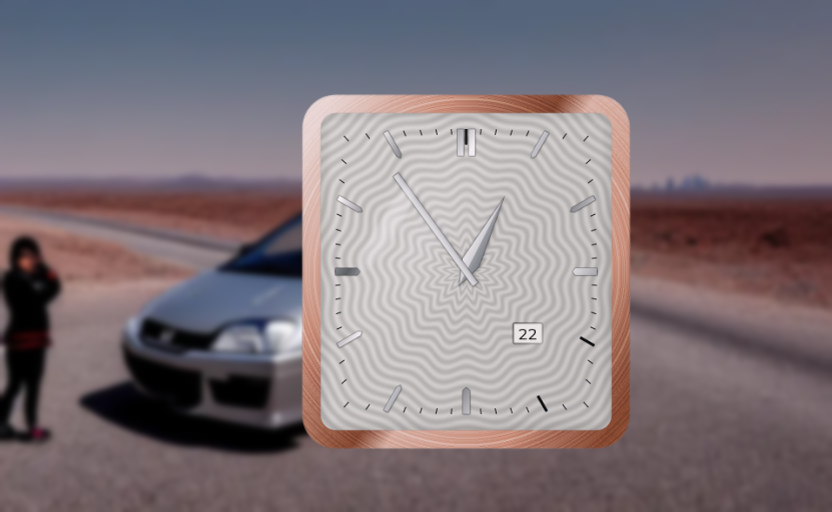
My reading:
**12:54**
